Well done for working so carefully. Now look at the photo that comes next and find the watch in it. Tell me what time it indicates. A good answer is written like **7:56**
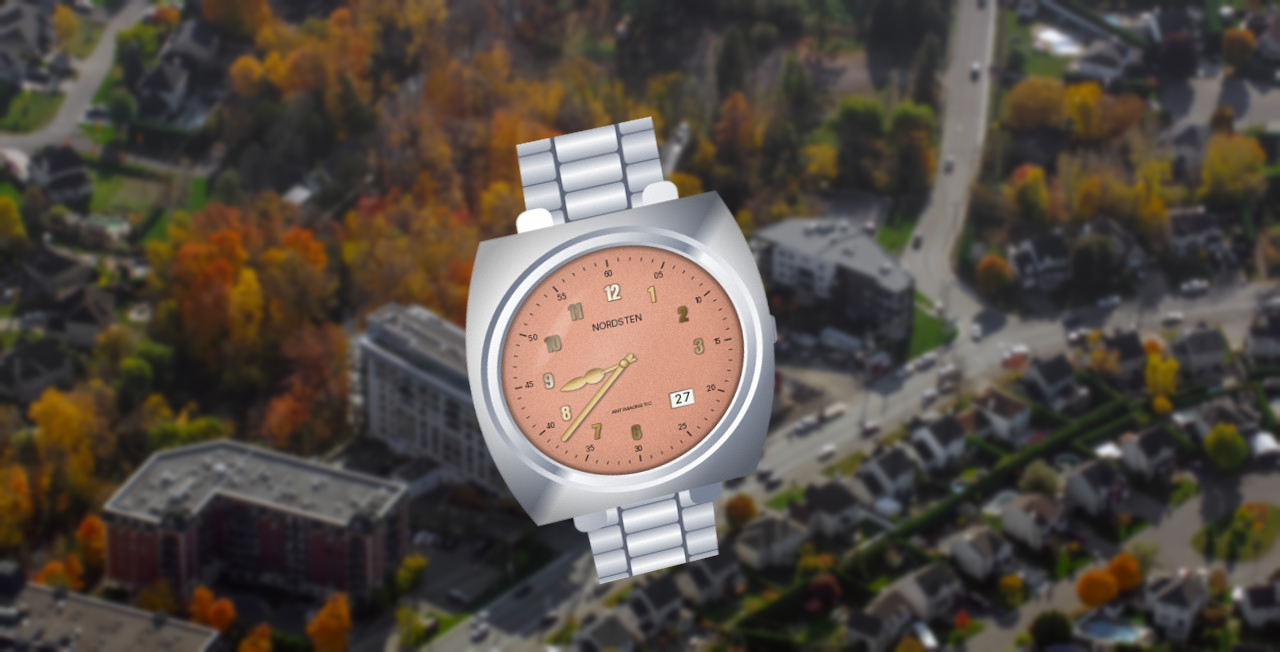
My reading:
**8:38**
